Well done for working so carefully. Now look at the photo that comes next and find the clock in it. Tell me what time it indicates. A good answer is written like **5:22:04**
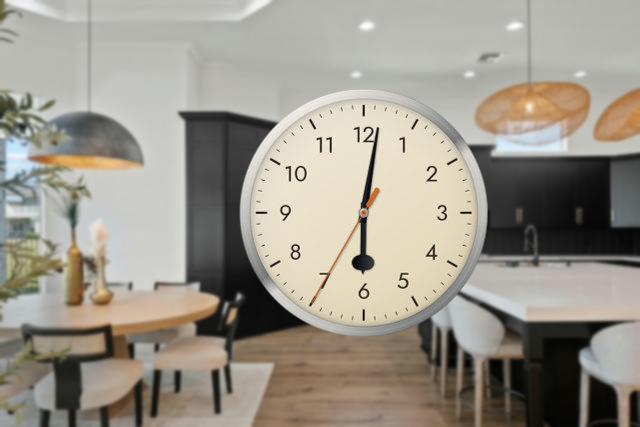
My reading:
**6:01:35**
